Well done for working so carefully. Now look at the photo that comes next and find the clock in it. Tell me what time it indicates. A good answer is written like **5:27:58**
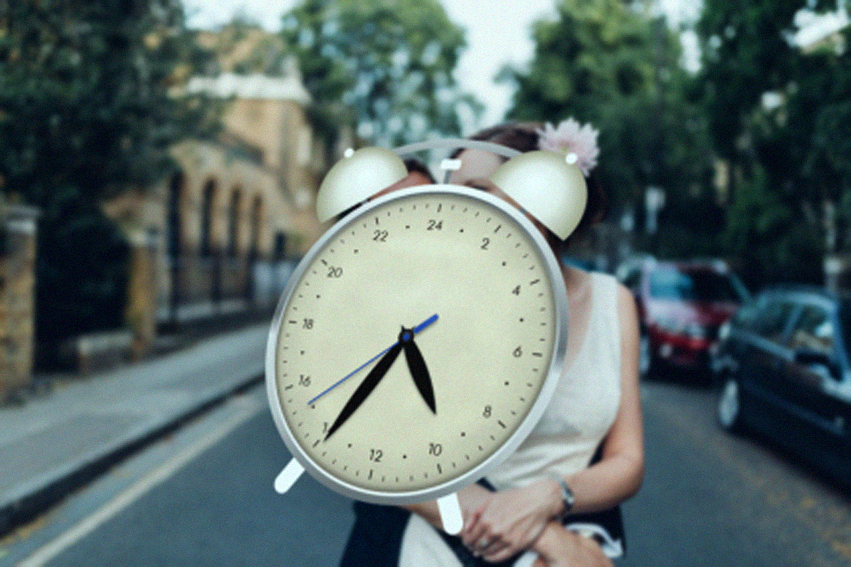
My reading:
**9:34:38**
